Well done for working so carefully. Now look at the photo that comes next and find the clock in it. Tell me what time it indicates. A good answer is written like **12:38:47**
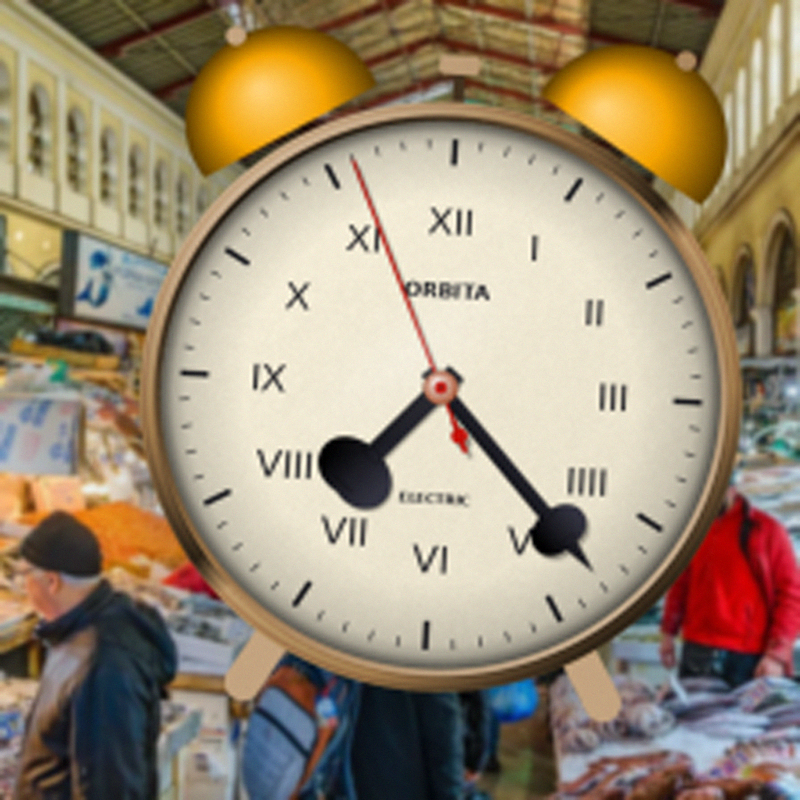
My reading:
**7:22:56**
